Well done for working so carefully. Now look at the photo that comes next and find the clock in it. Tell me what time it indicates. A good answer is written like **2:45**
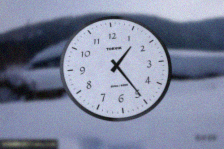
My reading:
**1:25**
